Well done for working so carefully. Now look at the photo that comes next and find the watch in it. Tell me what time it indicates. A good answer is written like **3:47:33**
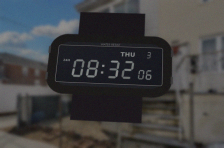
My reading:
**8:32:06**
